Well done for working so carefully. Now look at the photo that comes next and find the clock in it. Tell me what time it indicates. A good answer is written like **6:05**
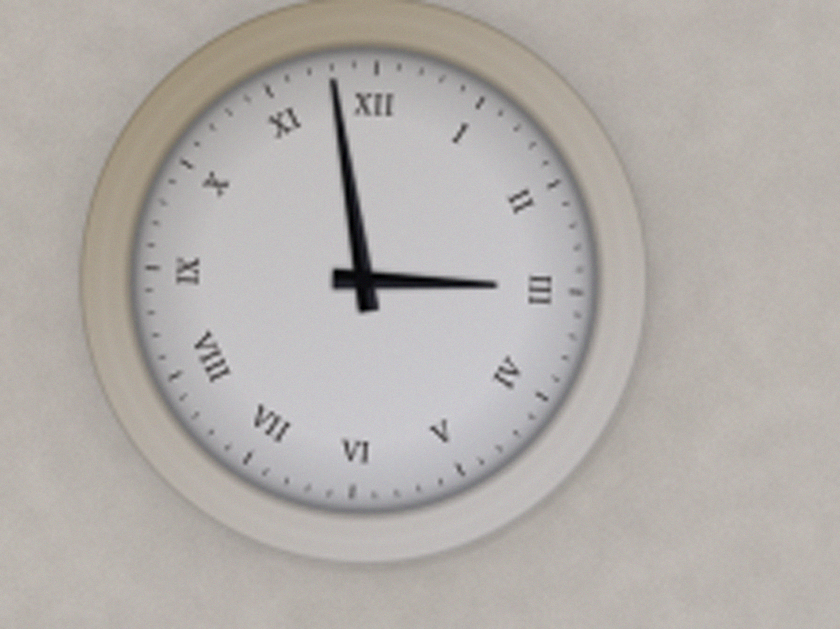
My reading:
**2:58**
